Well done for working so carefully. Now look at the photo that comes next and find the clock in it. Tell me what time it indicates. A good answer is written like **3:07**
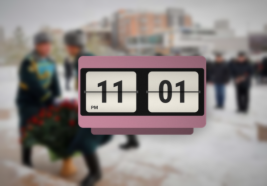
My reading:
**11:01**
